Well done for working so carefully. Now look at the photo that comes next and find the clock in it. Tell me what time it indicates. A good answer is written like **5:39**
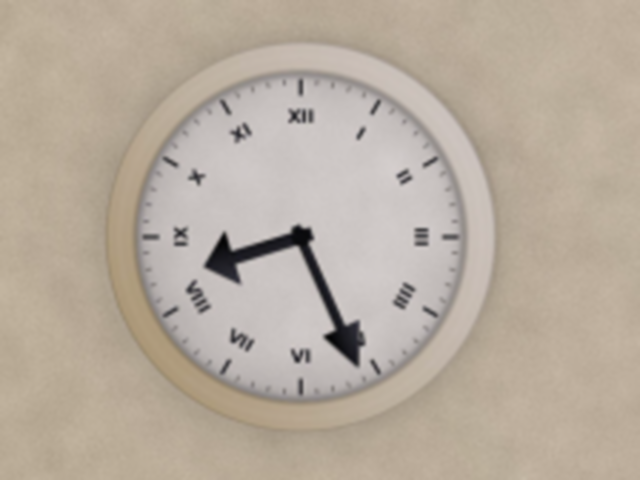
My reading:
**8:26**
